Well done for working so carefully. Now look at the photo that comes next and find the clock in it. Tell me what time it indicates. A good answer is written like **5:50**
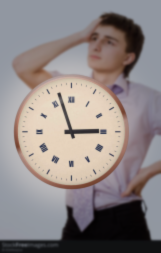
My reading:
**2:57**
